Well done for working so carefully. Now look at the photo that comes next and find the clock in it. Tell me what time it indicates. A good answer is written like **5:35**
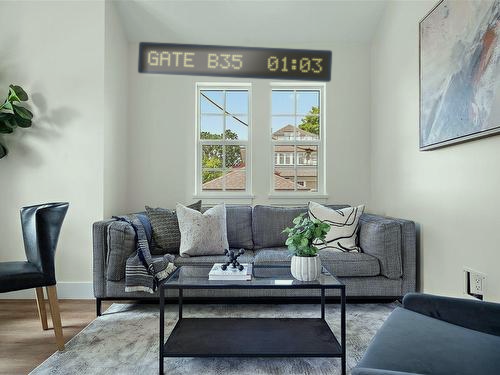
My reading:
**1:03**
